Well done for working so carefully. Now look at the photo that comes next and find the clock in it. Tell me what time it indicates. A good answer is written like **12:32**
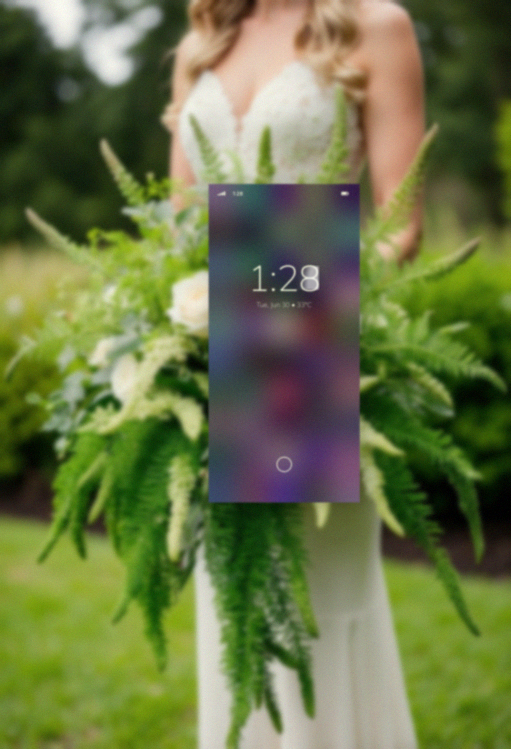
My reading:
**1:28**
